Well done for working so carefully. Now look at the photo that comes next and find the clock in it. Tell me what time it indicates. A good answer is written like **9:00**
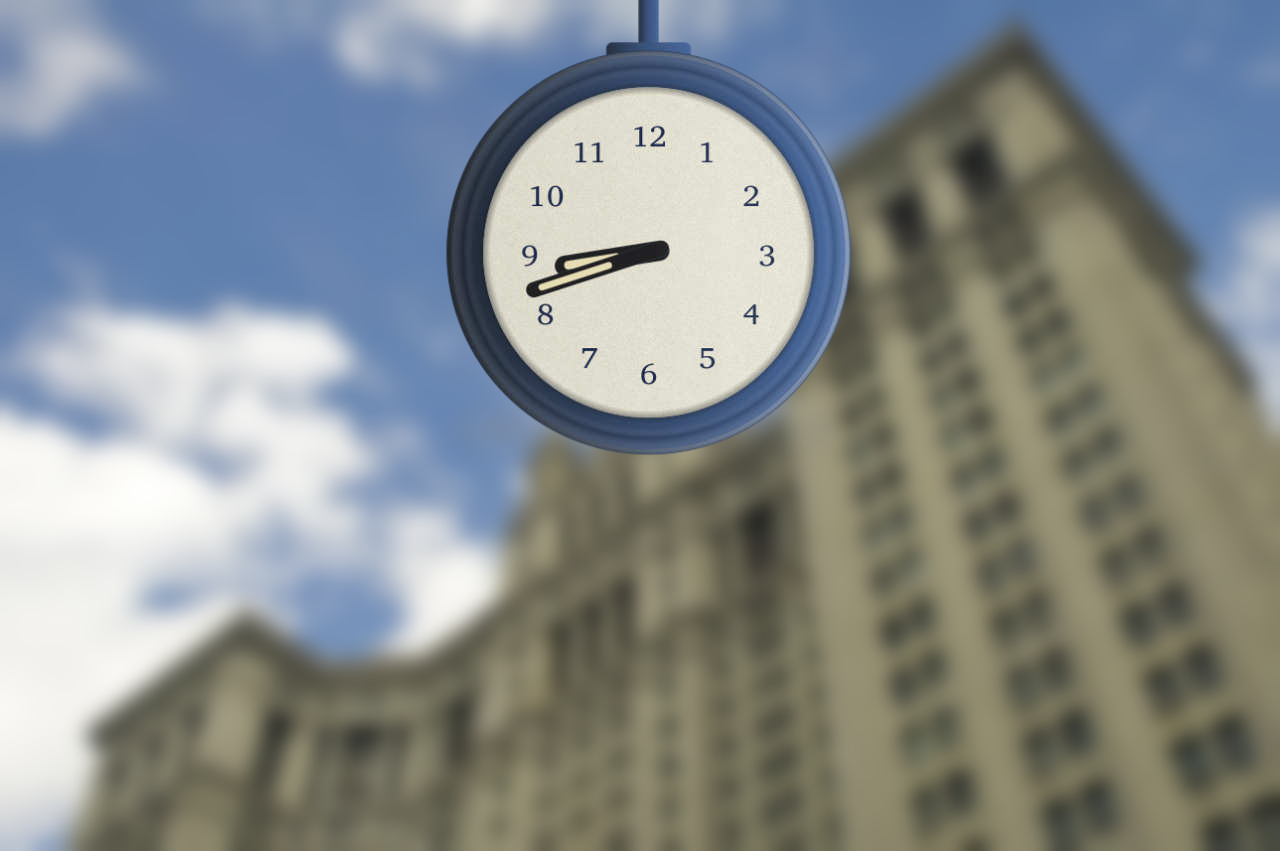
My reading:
**8:42**
